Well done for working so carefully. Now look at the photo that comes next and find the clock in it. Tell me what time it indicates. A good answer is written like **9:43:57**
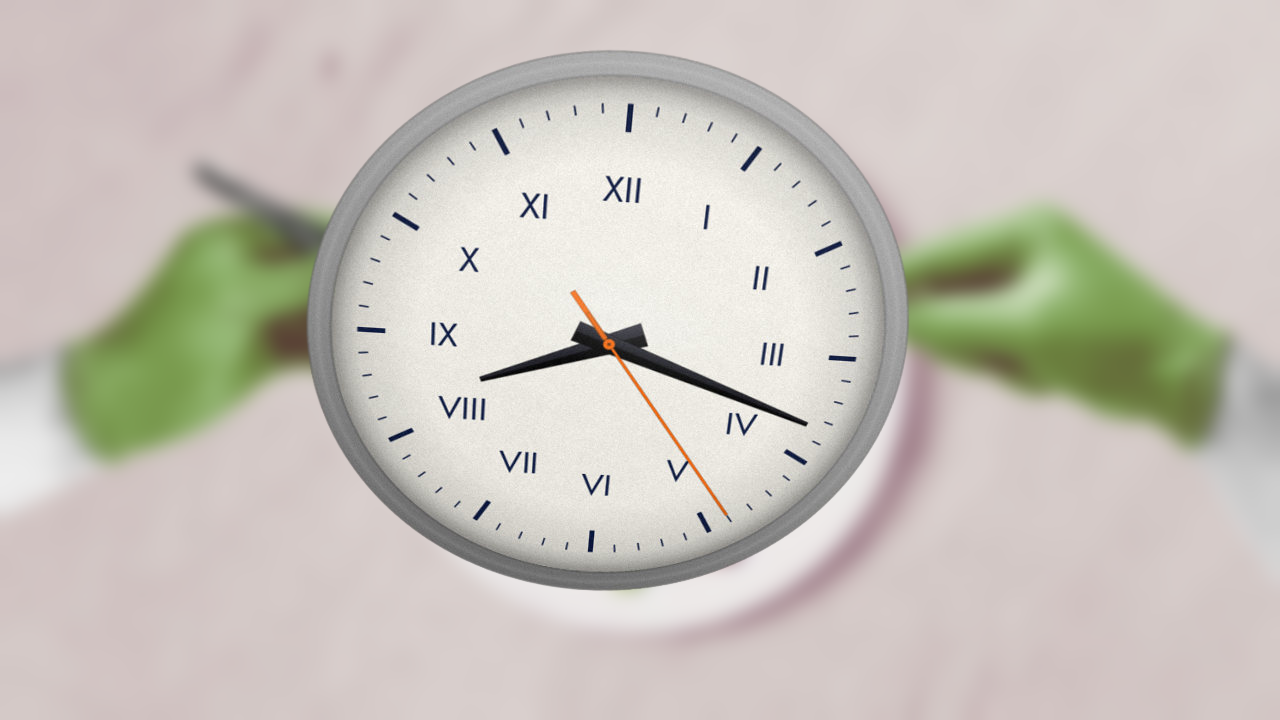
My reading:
**8:18:24**
